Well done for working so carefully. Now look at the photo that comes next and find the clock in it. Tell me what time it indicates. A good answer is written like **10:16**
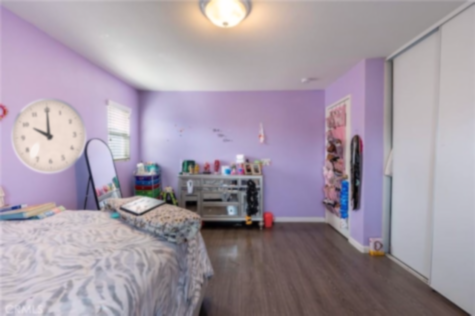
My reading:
**10:00**
